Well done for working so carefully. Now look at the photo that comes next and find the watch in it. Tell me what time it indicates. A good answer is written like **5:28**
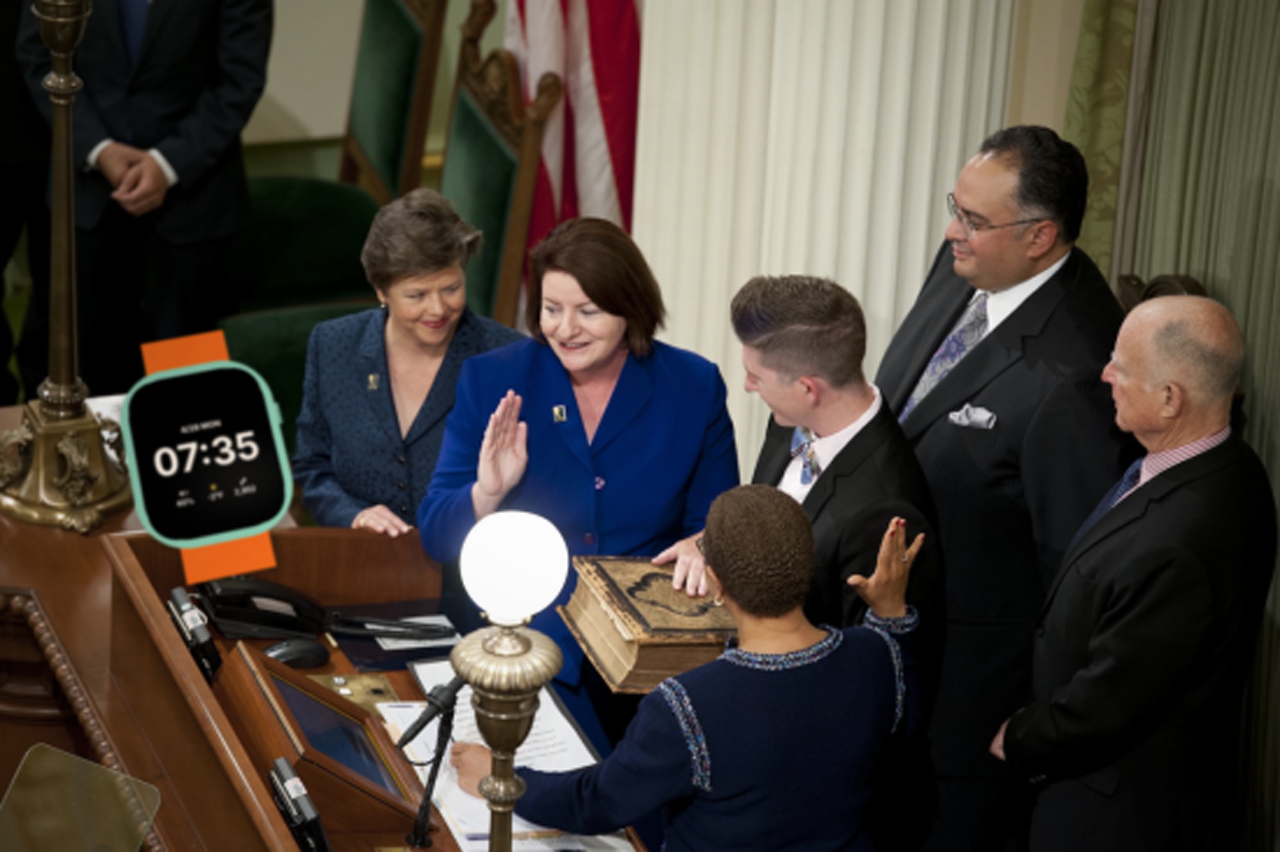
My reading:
**7:35**
